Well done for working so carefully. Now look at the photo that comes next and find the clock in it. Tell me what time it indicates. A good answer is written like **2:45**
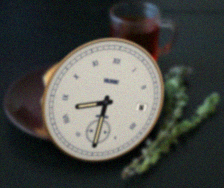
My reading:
**8:30**
